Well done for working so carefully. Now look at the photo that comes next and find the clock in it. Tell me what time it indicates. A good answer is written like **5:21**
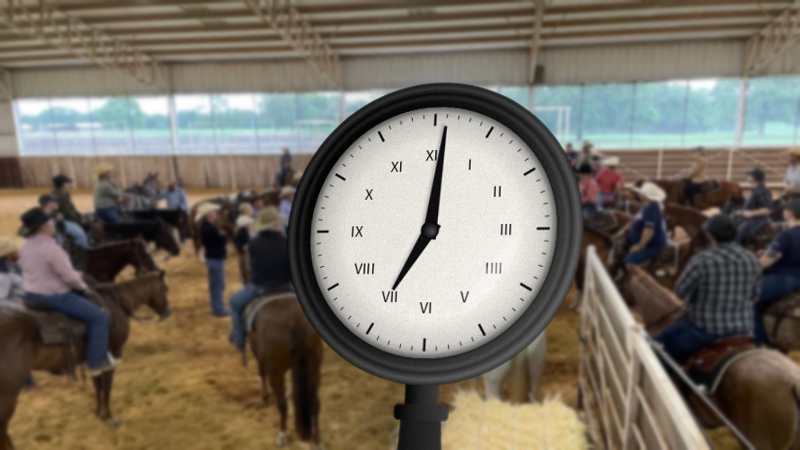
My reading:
**7:01**
